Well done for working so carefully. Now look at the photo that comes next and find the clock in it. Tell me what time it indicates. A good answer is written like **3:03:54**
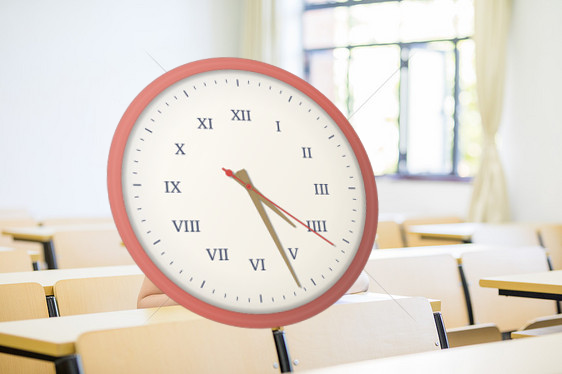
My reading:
**4:26:21**
